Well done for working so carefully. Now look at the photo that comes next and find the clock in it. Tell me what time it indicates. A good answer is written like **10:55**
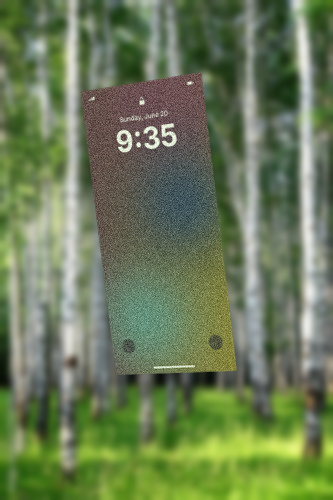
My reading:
**9:35**
